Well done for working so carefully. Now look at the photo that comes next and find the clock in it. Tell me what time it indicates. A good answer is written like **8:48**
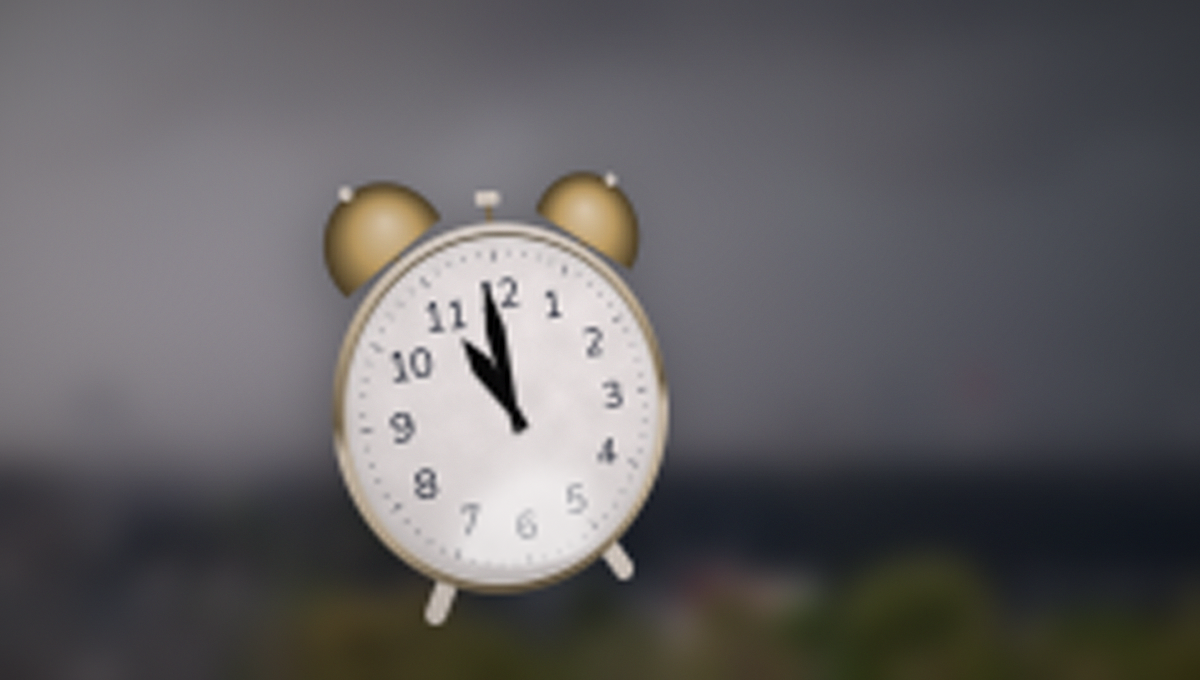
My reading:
**10:59**
